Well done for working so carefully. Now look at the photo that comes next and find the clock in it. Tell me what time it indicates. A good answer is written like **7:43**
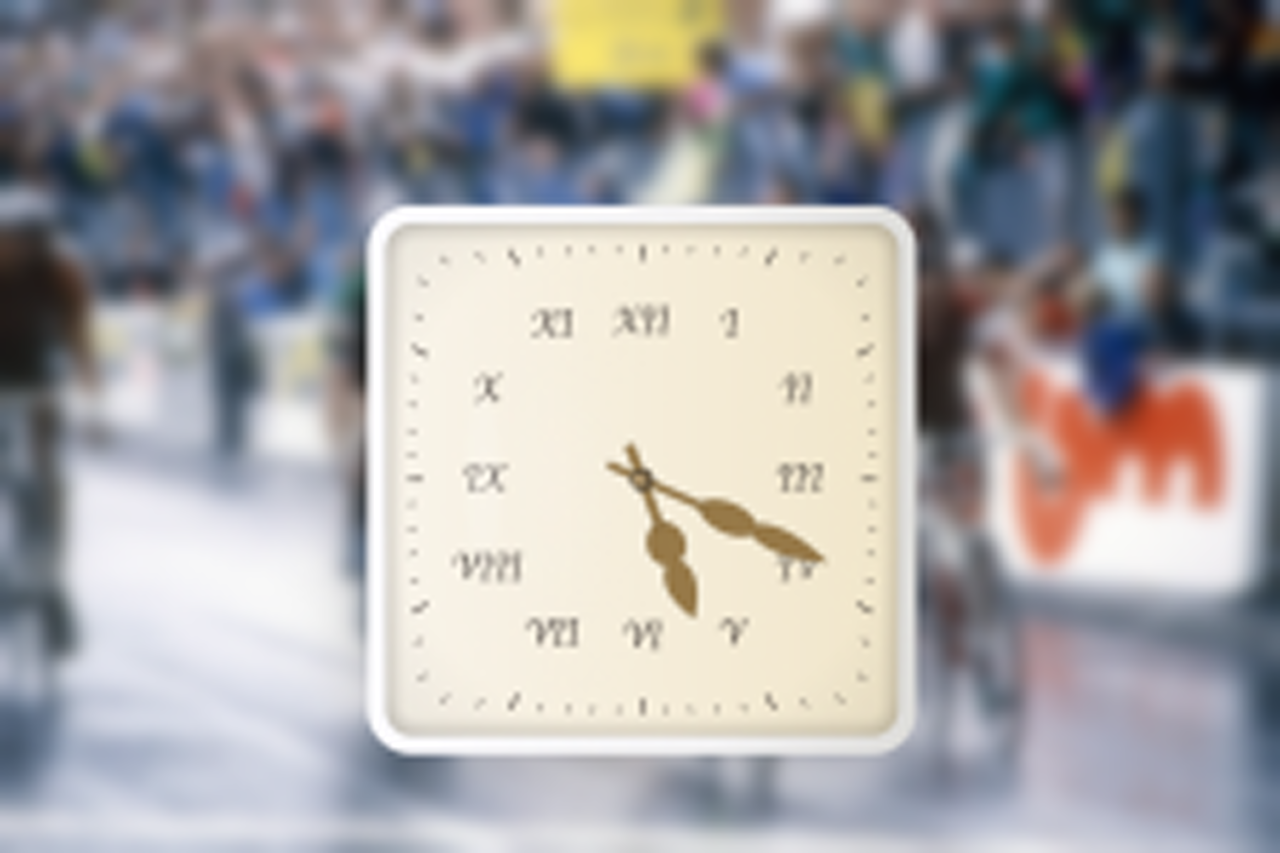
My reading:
**5:19**
